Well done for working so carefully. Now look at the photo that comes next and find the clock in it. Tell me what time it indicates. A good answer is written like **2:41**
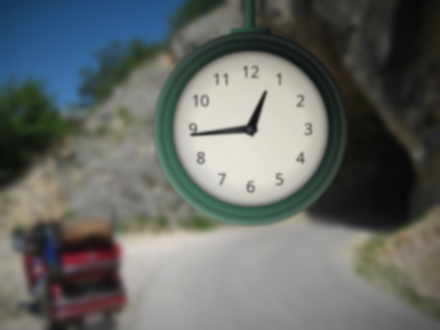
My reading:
**12:44**
